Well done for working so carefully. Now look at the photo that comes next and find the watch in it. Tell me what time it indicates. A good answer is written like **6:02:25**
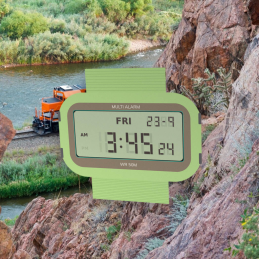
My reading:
**3:45:24**
